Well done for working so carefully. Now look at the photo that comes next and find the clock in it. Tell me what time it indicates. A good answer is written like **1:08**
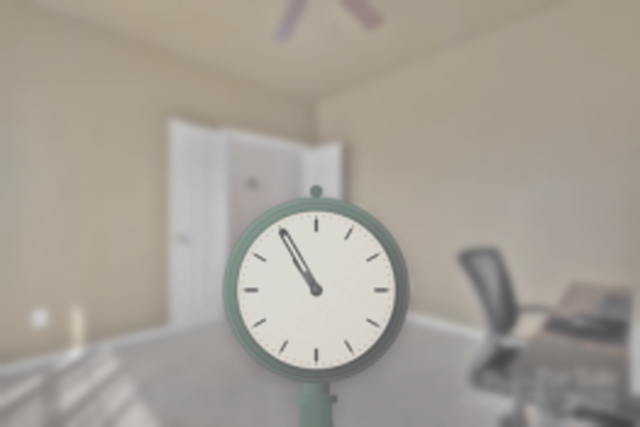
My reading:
**10:55**
